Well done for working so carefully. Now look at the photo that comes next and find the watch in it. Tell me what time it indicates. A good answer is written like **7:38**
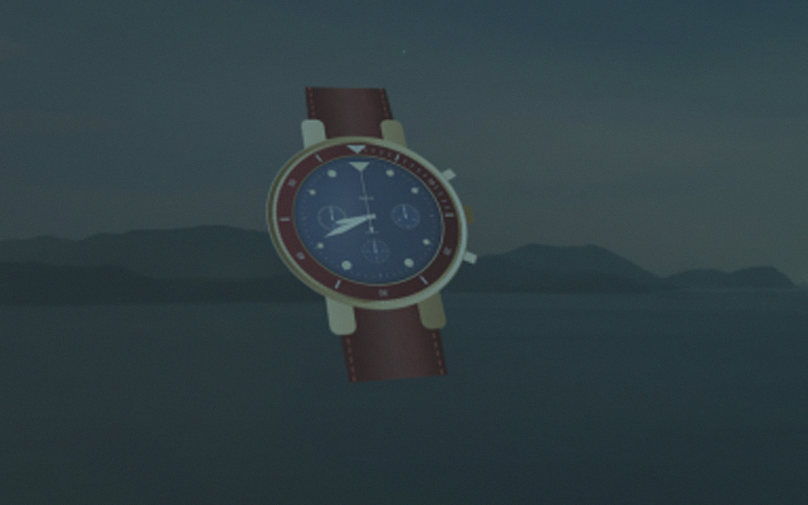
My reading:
**8:41**
